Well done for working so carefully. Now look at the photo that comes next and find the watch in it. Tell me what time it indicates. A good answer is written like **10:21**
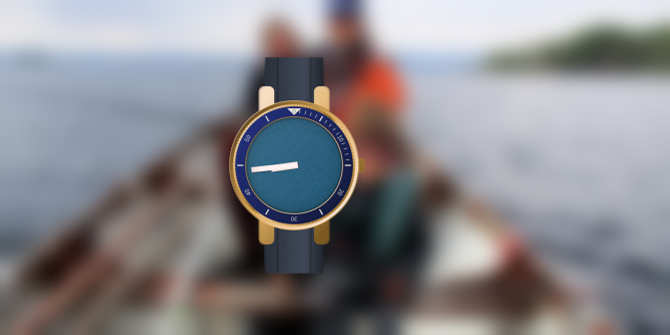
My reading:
**8:44**
